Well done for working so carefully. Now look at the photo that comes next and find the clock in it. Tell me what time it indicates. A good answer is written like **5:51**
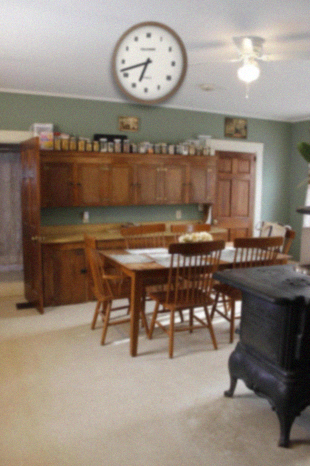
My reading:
**6:42**
